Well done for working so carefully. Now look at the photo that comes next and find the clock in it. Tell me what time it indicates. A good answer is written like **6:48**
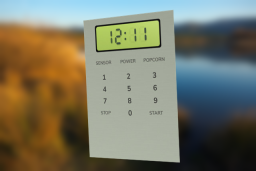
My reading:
**12:11**
